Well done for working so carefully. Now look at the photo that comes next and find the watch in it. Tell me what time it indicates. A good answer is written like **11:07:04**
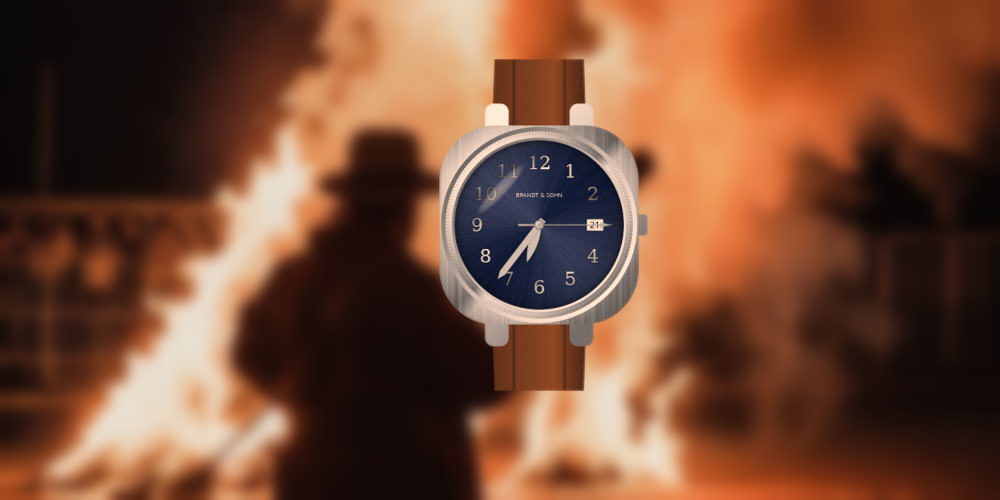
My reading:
**6:36:15**
